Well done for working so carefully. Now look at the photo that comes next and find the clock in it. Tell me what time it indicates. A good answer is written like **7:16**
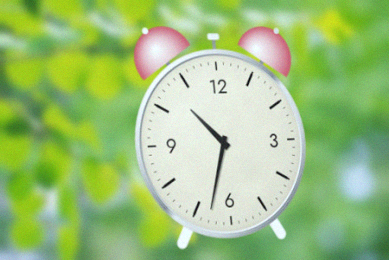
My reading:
**10:33**
